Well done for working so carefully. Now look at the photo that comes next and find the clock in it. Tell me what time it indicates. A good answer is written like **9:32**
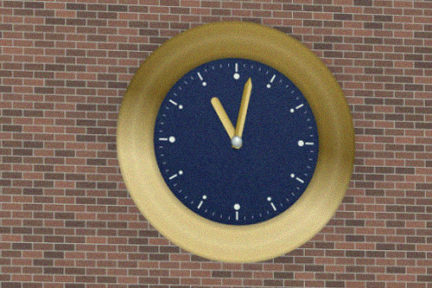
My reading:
**11:02**
